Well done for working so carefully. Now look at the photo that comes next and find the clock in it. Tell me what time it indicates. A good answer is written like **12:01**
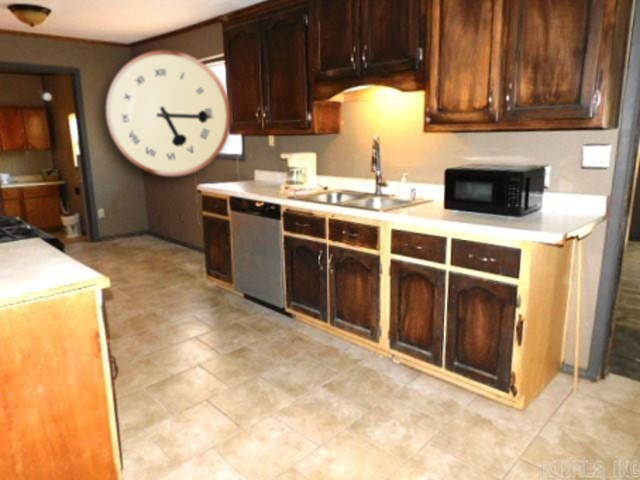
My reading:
**5:16**
